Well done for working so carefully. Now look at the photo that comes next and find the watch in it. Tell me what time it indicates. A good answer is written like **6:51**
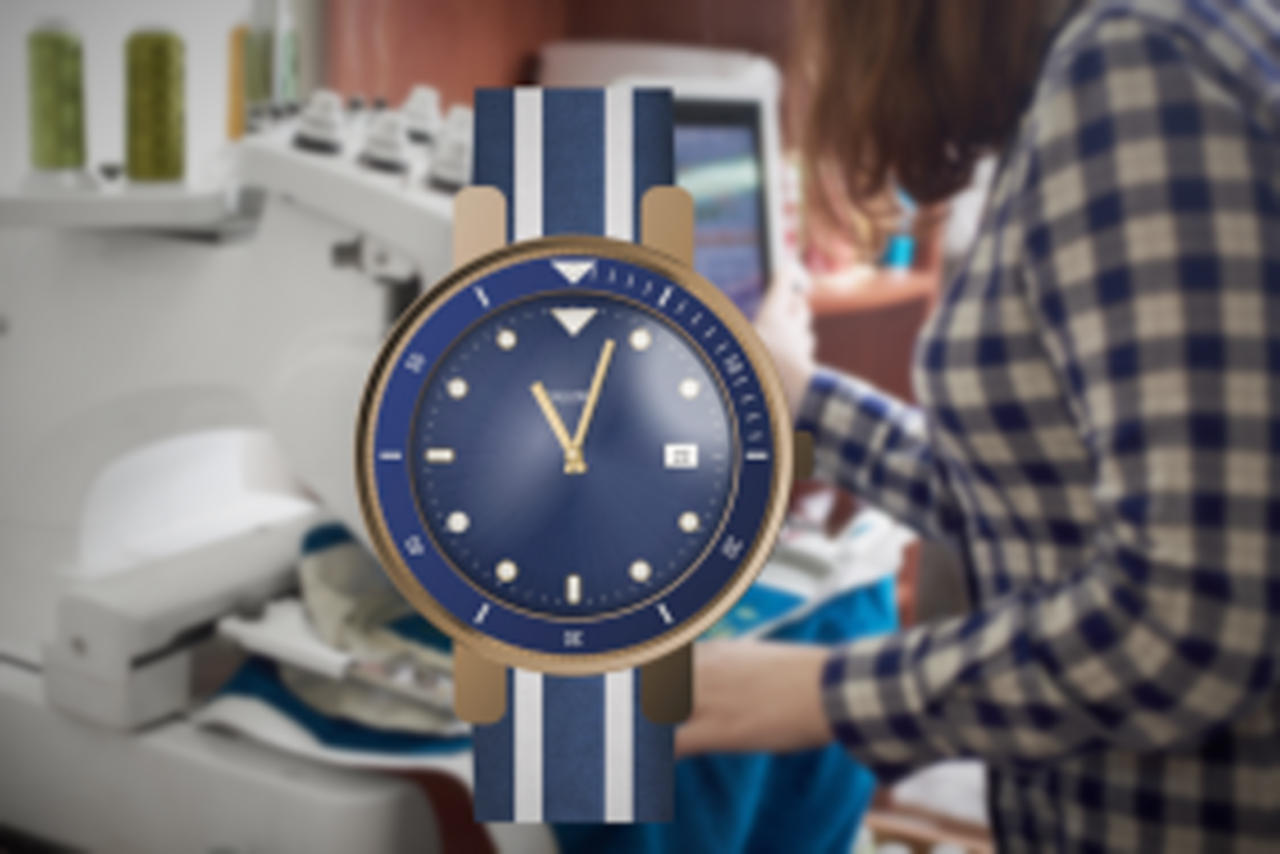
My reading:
**11:03**
